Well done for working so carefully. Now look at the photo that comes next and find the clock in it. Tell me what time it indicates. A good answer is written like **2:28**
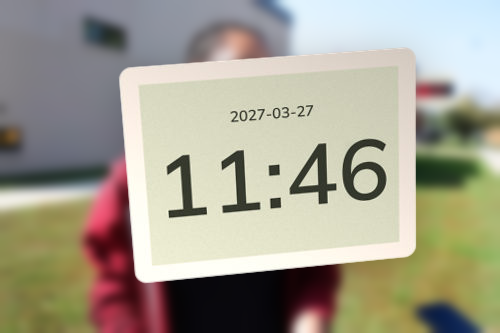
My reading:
**11:46**
